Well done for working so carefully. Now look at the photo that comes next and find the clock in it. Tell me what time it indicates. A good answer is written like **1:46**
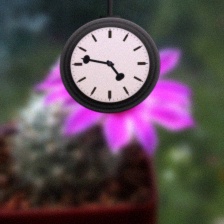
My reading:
**4:47**
